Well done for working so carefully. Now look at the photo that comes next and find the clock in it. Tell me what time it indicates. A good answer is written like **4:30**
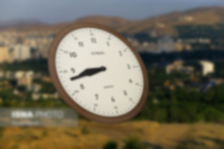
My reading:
**8:43**
